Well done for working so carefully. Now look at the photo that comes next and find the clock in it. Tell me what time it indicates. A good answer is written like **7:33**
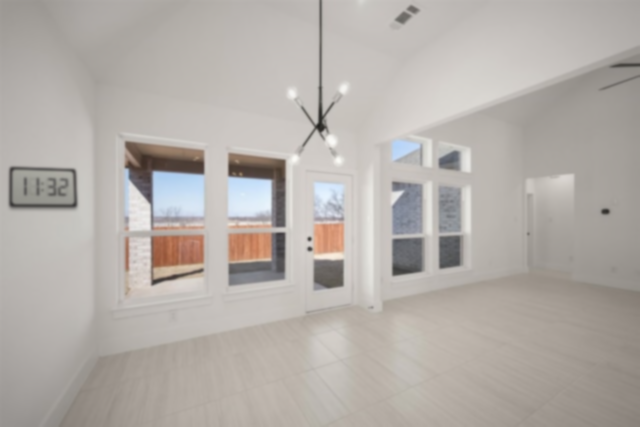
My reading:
**11:32**
